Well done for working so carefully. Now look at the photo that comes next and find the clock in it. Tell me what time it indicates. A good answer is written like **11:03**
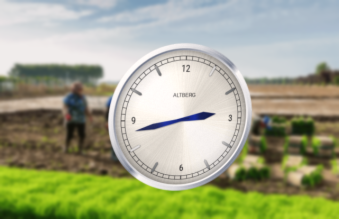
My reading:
**2:43**
